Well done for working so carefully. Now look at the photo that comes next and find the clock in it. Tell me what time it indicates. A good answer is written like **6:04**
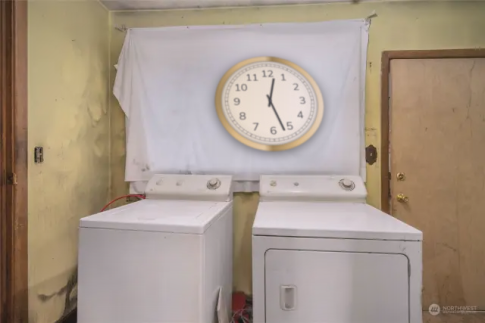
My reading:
**12:27**
